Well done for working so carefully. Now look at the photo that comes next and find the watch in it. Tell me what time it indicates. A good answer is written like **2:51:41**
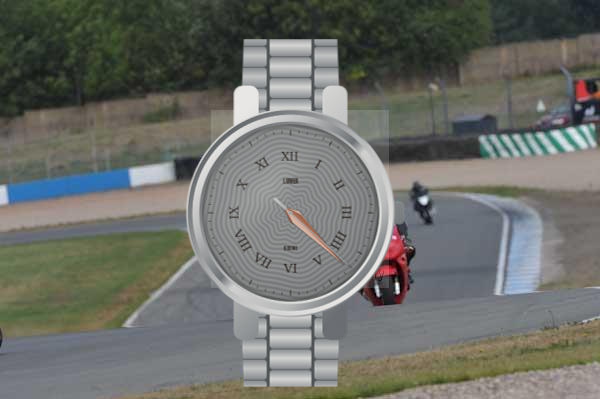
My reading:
**4:22:22**
